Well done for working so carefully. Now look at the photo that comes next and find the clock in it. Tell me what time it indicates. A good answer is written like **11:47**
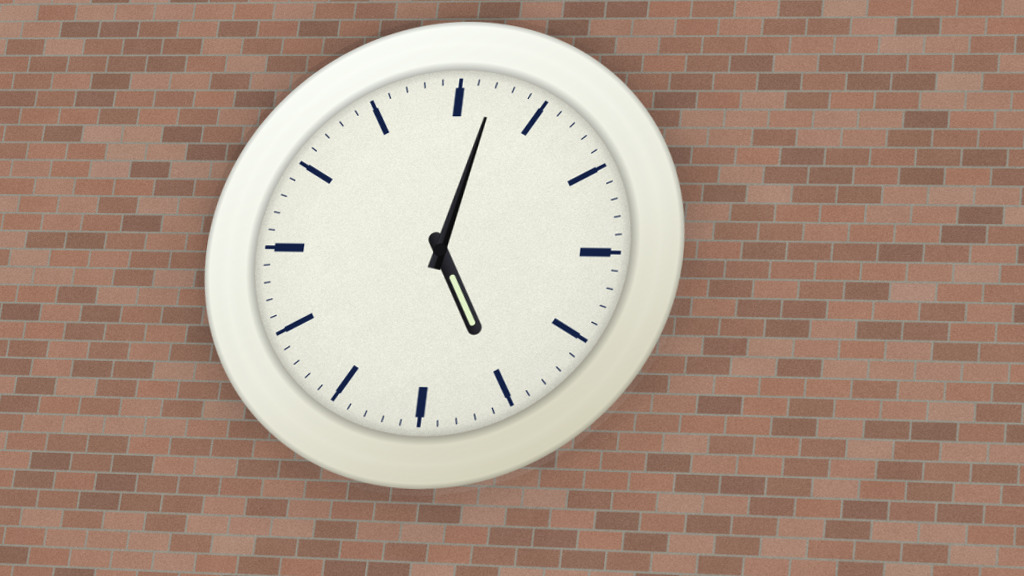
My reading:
**5:02**
